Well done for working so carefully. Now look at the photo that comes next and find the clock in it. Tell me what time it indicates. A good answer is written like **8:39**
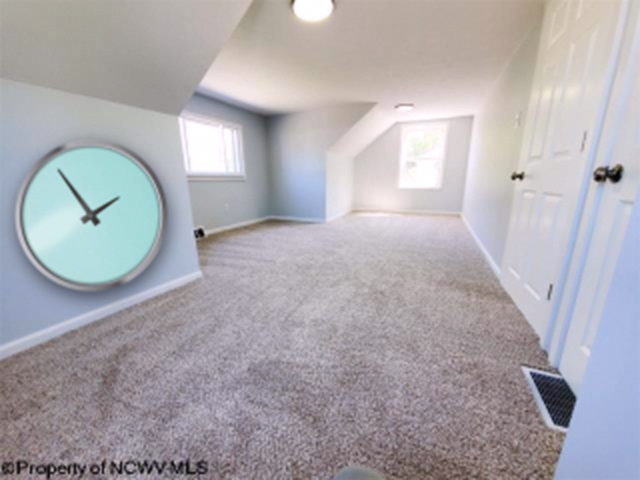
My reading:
**1:54**
